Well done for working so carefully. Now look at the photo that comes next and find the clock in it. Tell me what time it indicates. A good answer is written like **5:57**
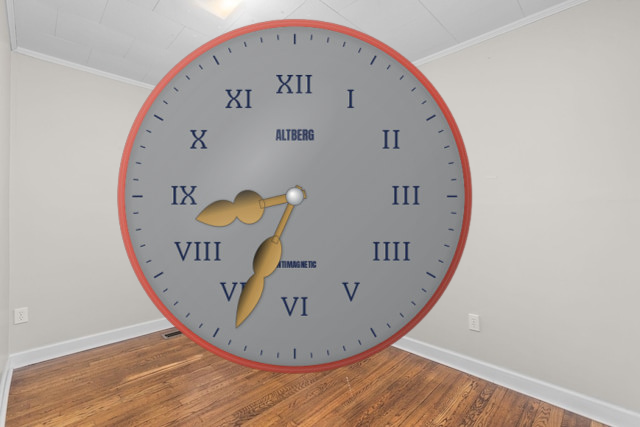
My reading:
**8:34**
